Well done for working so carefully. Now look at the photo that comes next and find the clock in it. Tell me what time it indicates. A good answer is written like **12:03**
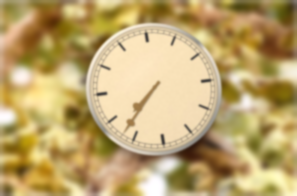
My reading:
**7:37**
